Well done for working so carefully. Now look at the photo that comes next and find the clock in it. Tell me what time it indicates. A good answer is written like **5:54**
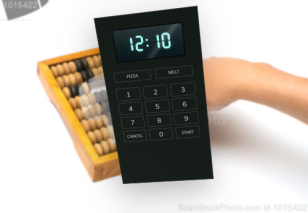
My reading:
**12:10**
